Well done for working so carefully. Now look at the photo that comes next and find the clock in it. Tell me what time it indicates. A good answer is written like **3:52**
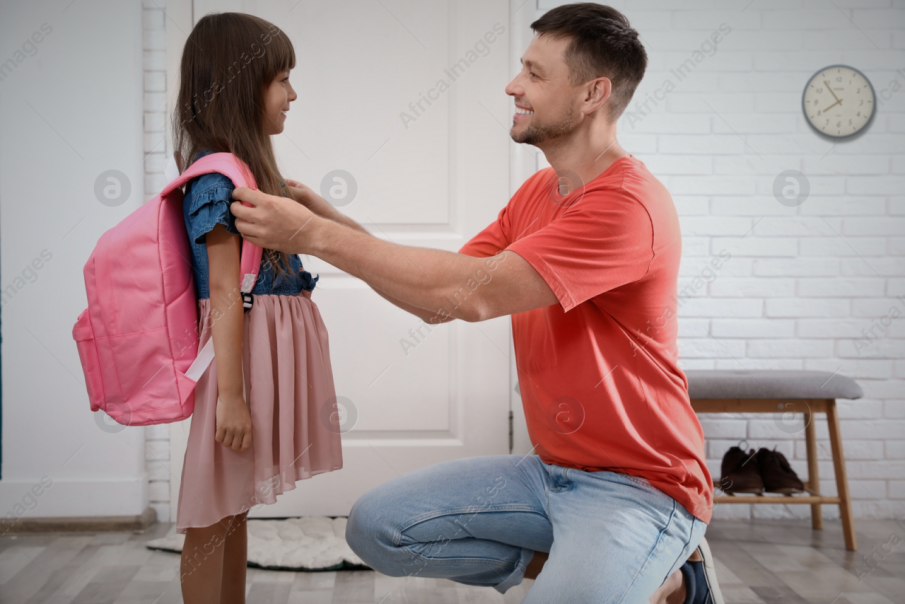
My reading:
**7:54**
